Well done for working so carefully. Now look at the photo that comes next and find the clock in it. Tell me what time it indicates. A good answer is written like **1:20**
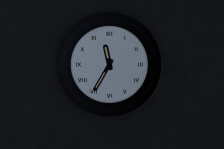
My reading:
**11:35**
